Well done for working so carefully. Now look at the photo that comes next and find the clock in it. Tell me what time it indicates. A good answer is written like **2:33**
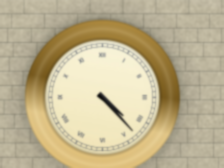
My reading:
**4:23**
